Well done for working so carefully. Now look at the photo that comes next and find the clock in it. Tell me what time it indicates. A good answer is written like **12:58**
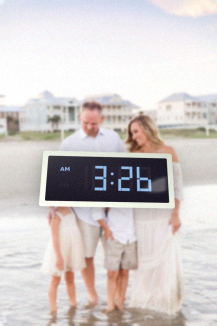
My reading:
**3:26**
